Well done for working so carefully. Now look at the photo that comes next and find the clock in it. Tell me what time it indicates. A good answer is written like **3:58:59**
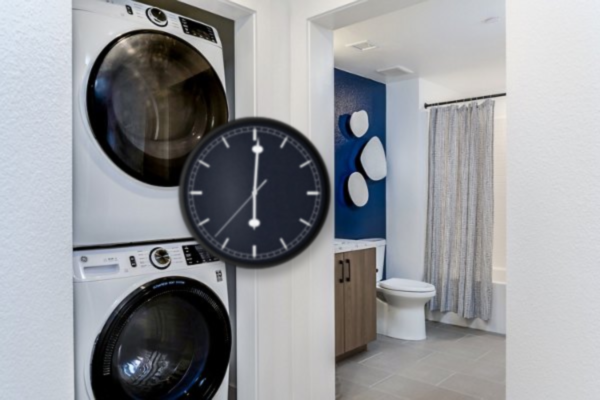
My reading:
**6:00:37**
